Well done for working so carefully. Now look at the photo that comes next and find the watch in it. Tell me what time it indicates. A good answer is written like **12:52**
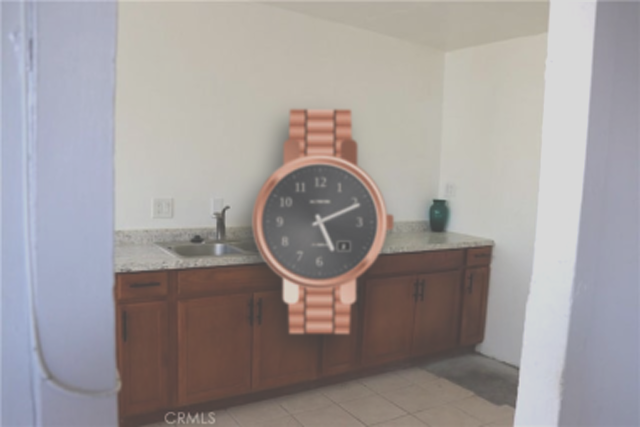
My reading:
**5:11**
